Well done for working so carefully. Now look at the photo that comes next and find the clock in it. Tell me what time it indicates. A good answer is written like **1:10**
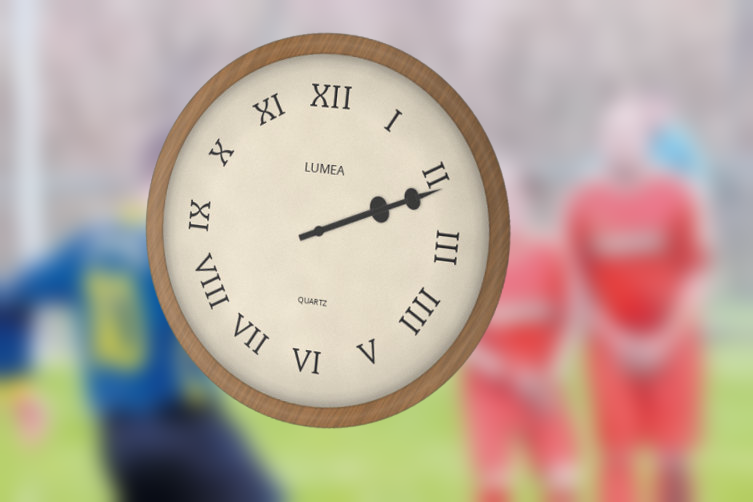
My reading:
**2:11**
